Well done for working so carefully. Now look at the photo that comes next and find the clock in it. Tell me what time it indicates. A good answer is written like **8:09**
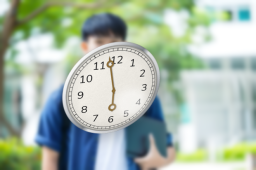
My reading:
**5:58**
